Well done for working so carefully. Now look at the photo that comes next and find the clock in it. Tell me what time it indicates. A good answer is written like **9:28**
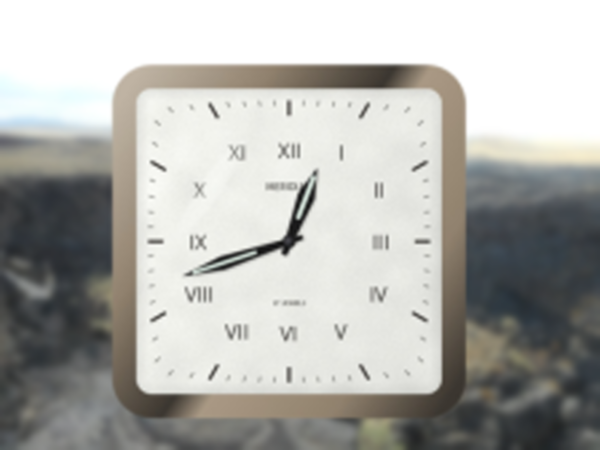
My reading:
**12:42**
